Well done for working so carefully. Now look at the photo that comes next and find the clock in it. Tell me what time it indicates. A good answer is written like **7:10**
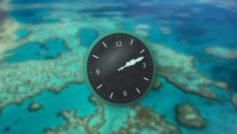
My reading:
**2:12**
